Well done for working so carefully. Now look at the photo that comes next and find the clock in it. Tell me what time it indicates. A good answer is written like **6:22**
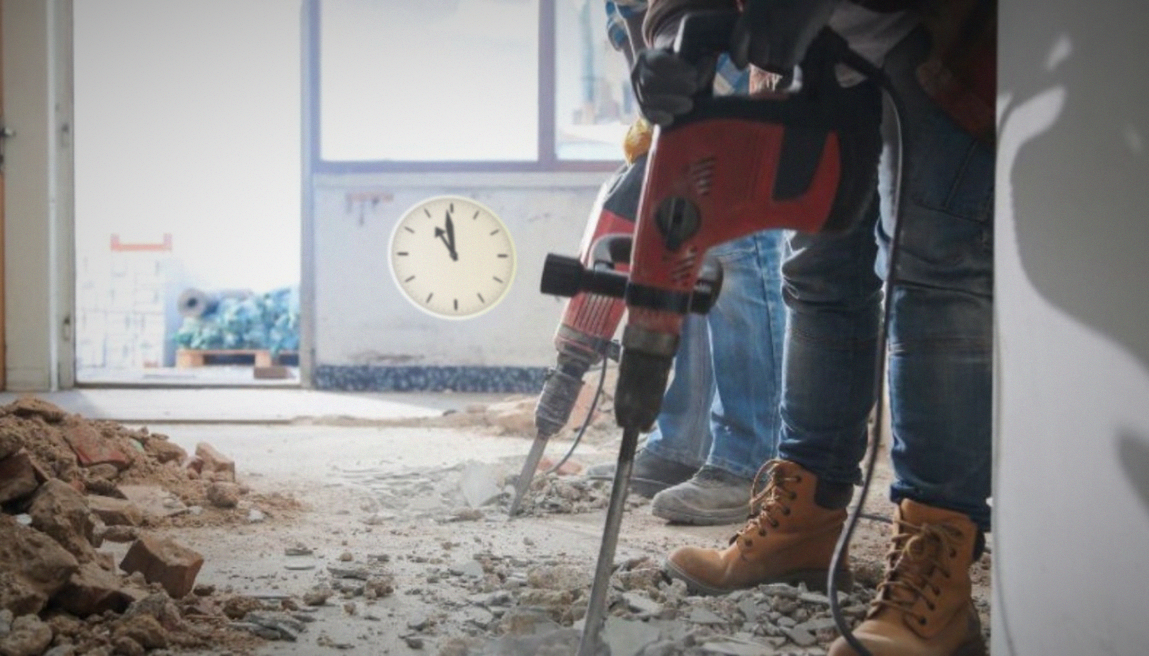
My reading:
**10:59**
